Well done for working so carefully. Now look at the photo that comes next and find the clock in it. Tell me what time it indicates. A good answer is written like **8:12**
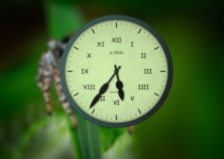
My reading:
**5:36**
